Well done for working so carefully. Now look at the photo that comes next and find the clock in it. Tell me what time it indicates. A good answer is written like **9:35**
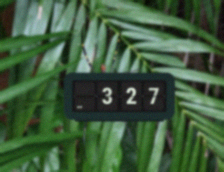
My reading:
**3:27**
